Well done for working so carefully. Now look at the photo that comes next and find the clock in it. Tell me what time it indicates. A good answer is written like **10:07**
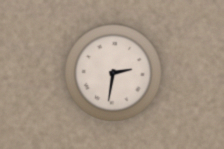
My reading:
**2:31**
